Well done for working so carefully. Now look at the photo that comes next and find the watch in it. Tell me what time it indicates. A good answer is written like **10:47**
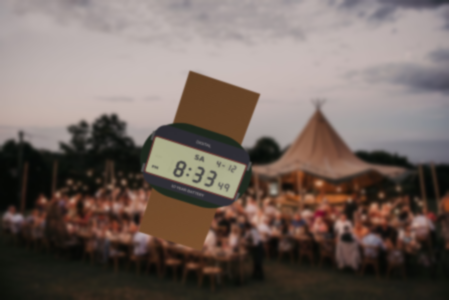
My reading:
**8:33**
